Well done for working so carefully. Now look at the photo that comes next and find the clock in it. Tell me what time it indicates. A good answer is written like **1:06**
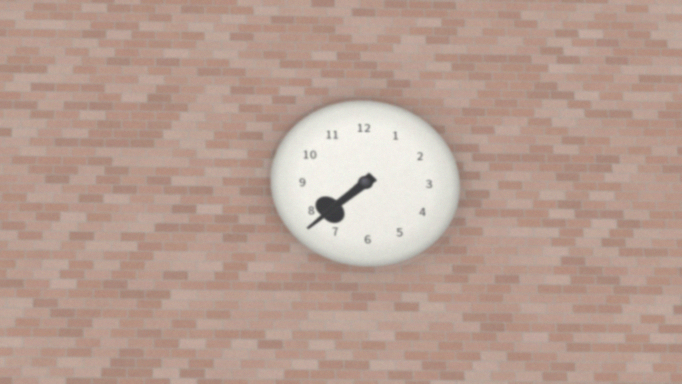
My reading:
**7:38**
